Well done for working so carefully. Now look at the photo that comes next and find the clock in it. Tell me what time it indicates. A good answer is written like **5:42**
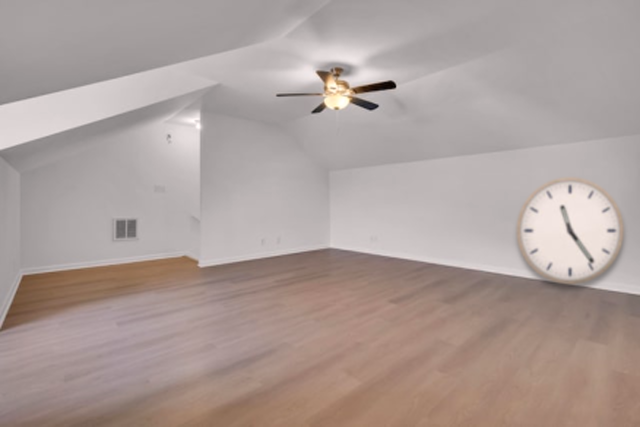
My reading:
**11:24**
